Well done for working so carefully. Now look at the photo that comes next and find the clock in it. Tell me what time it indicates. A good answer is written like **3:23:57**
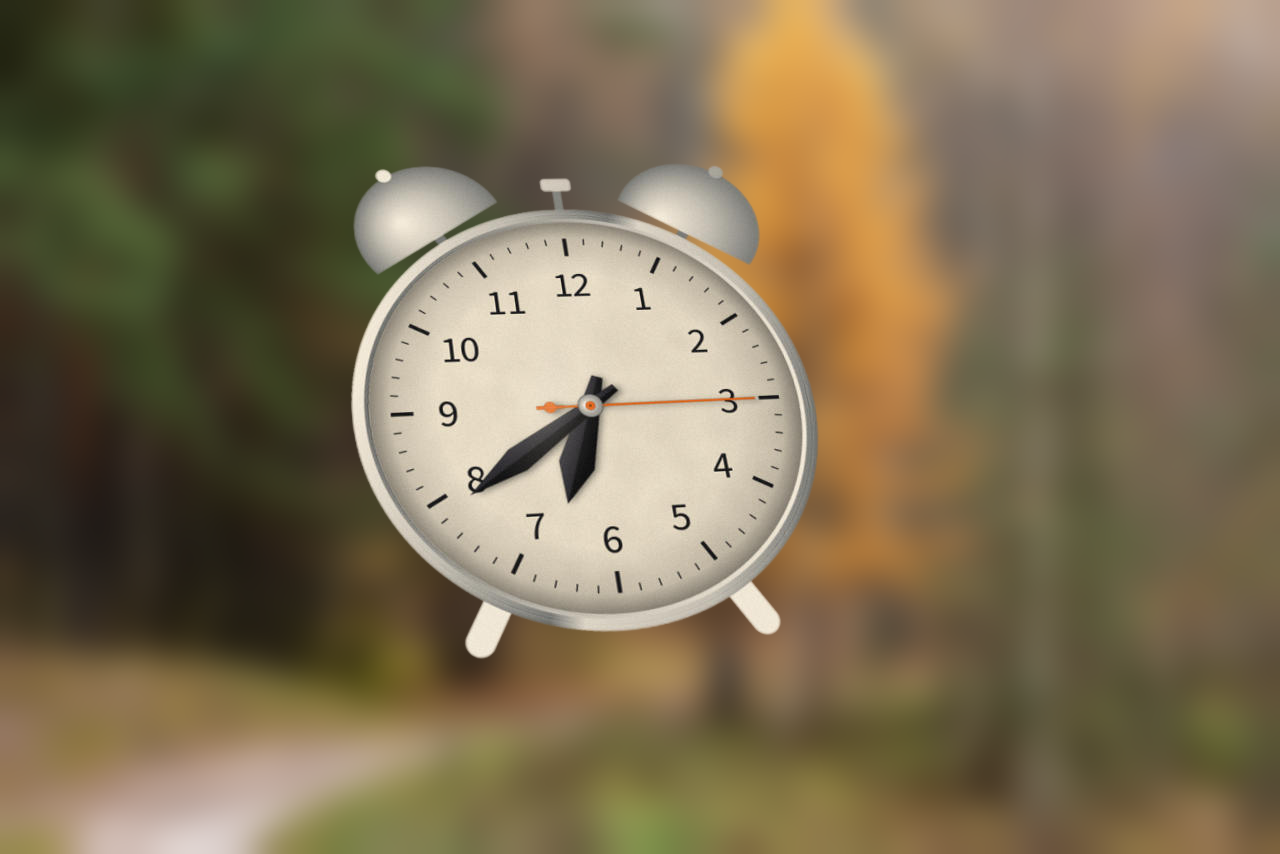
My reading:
**6:39:15**
